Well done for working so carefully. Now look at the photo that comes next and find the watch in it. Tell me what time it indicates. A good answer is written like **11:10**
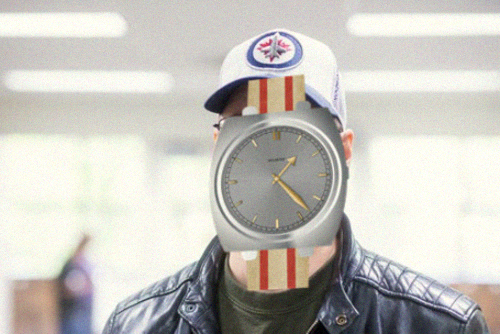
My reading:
**1:23**
